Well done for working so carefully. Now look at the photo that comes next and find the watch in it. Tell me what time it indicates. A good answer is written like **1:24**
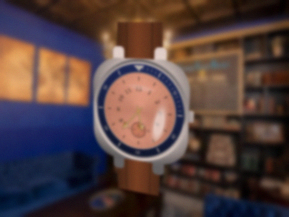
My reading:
**5:37**
